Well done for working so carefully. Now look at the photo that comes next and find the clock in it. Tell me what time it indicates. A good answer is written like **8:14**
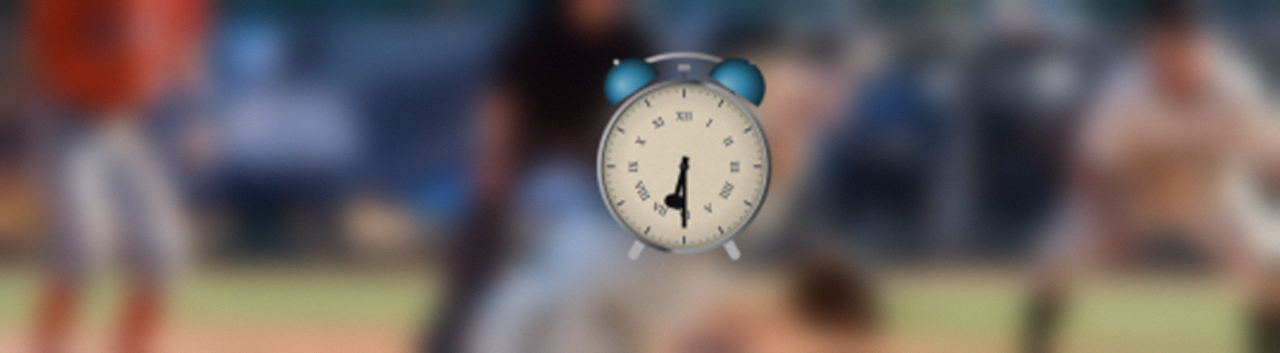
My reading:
**6:30**
